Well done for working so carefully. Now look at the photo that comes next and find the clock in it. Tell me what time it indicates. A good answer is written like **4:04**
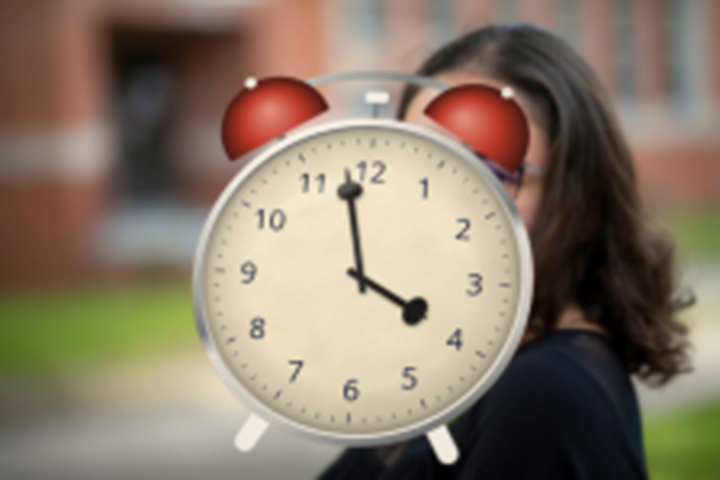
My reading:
**3:58**
